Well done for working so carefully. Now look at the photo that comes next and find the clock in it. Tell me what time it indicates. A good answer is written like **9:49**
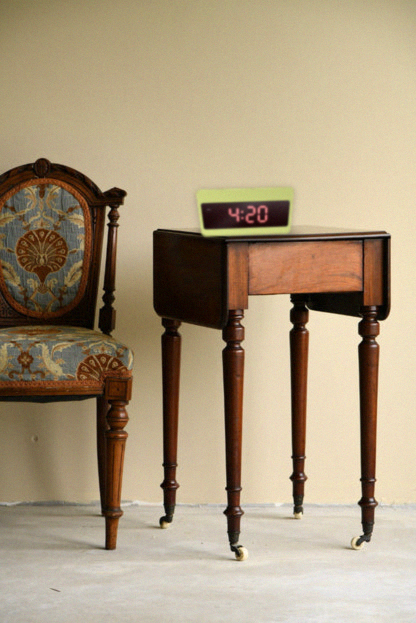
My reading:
**4:20**
